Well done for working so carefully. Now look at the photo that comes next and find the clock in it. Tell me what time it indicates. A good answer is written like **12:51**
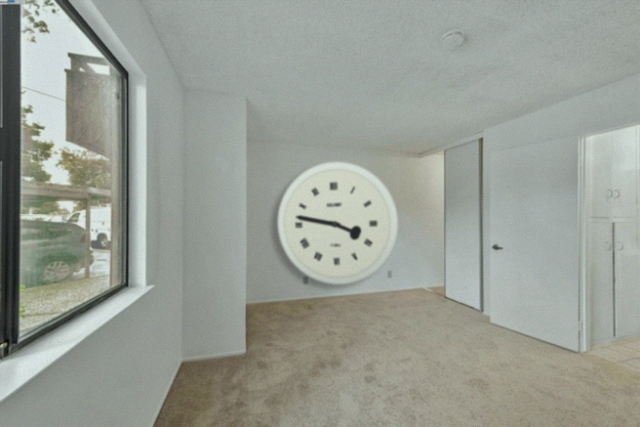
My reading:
**3:47**
